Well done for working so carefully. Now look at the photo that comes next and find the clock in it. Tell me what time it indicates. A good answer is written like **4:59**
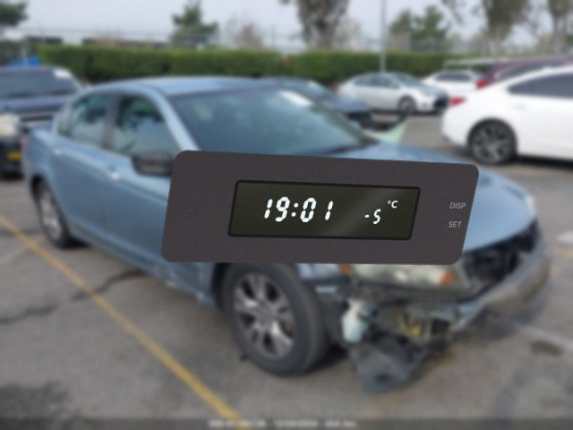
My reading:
**19:01**
